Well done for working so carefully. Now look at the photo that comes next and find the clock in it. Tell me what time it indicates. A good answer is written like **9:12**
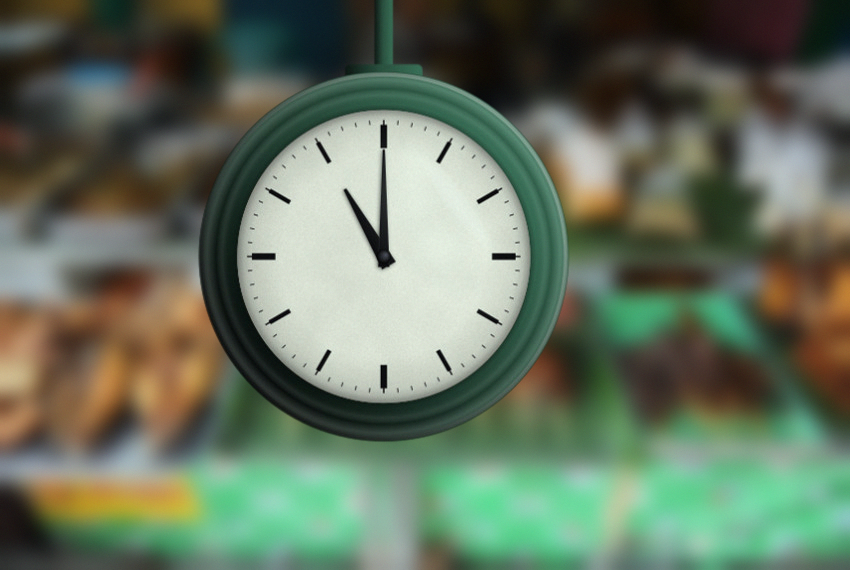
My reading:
**11:00**
